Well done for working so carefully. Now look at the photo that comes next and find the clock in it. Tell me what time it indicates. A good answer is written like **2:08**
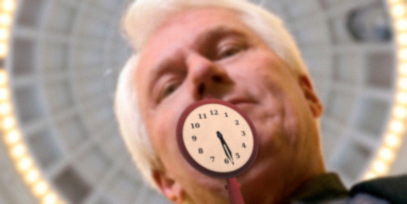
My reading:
**5:28**
